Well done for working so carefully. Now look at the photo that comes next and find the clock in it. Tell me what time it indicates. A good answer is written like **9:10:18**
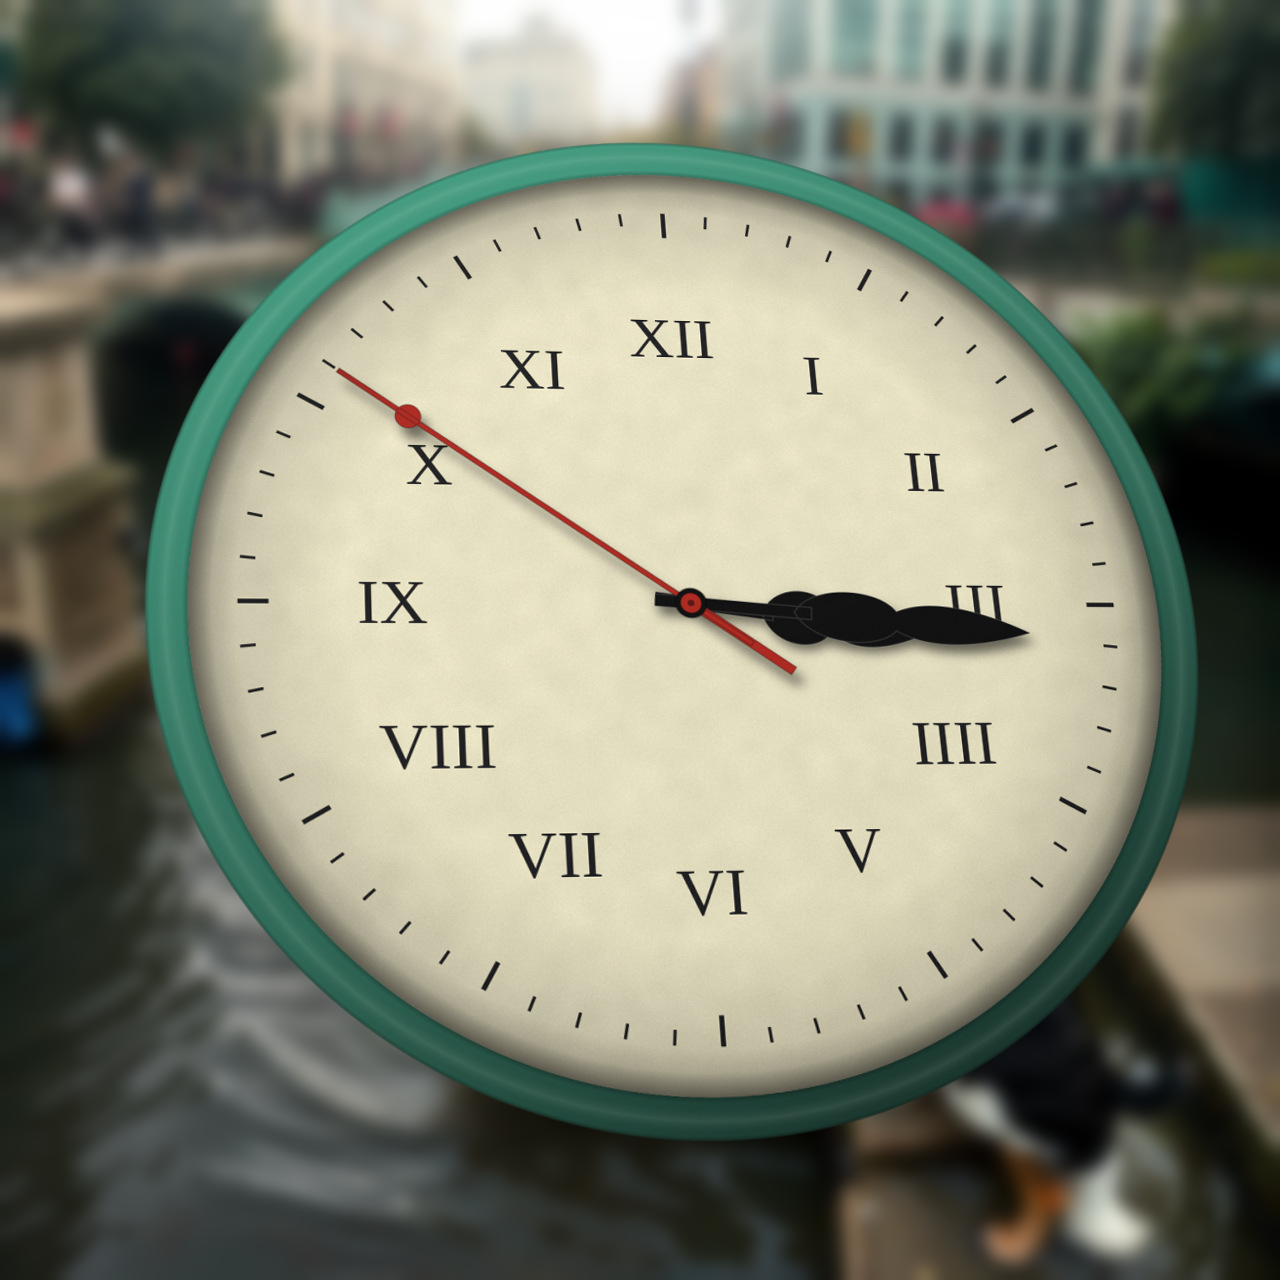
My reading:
**3:15:51**
